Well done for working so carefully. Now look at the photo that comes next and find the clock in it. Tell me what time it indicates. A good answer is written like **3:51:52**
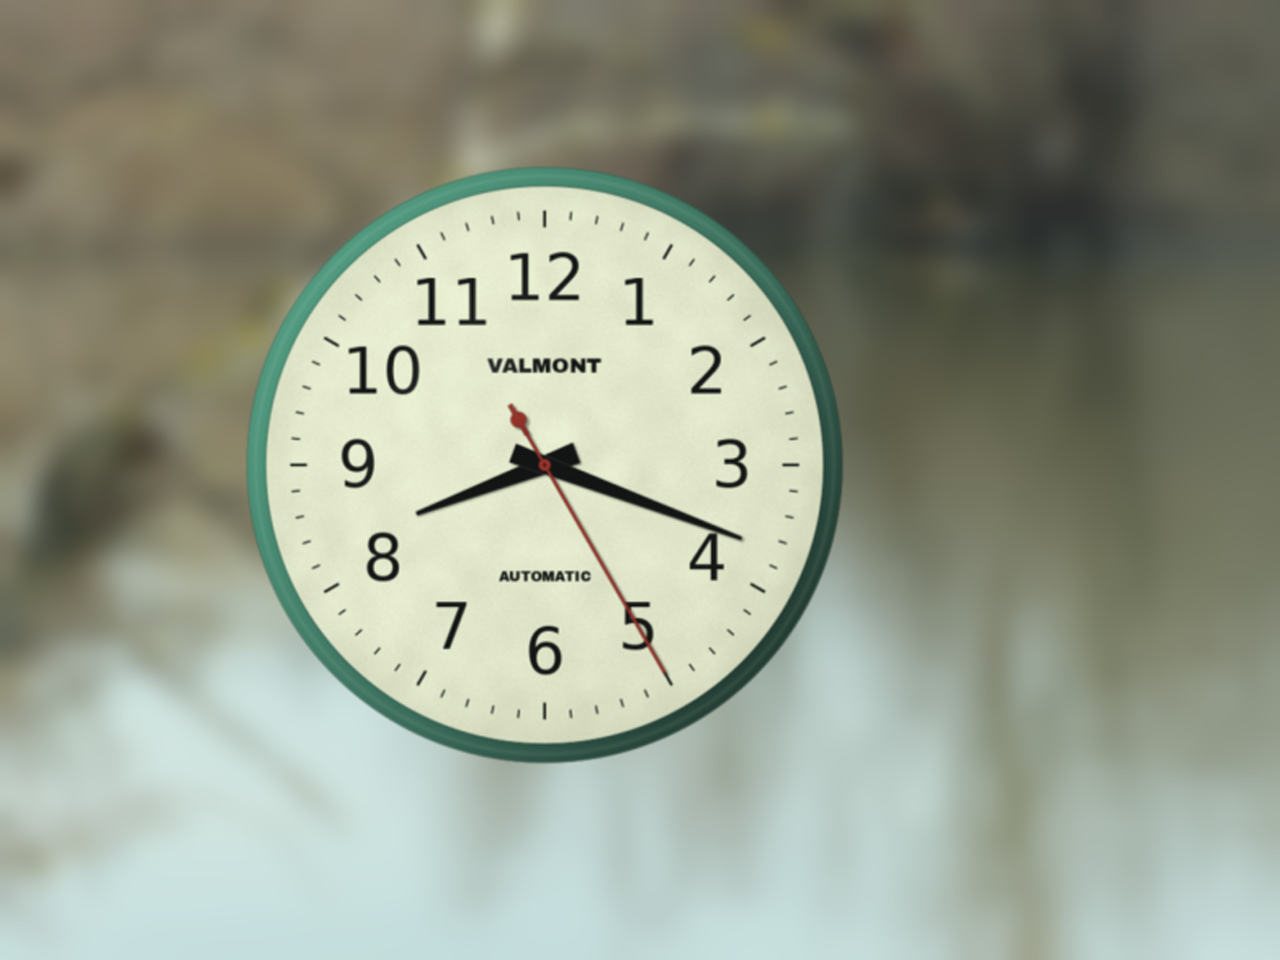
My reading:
**8:18:25**
